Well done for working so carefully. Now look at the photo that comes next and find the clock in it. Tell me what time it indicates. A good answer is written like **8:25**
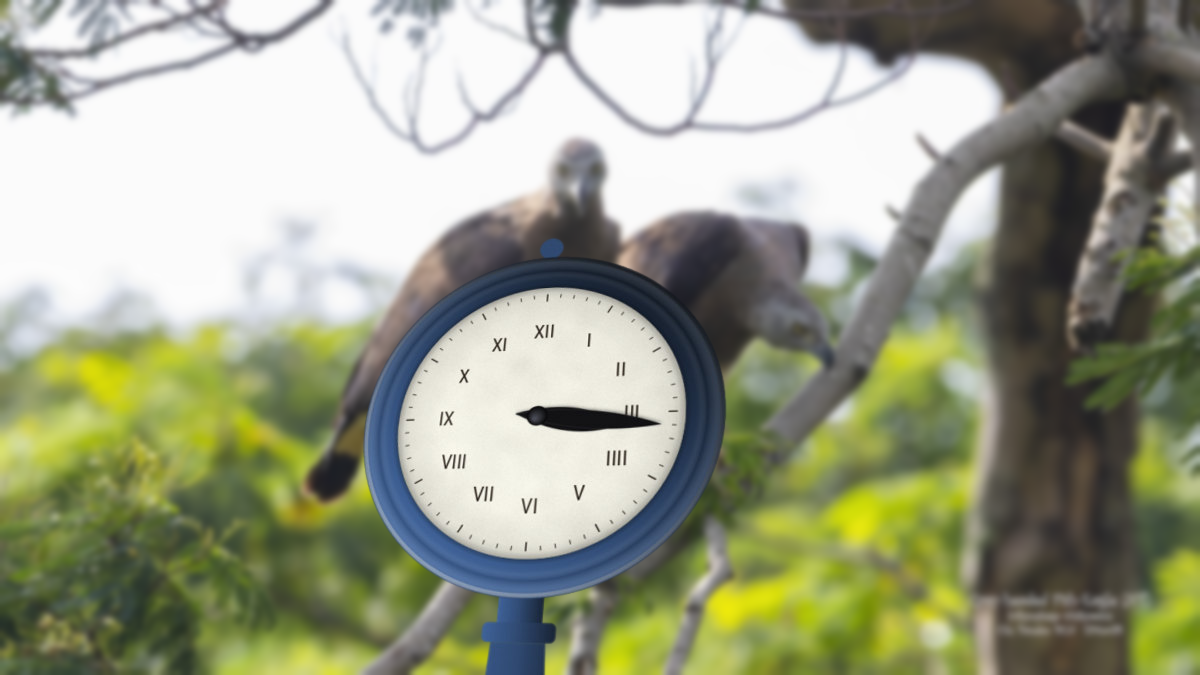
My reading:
**3:16**
